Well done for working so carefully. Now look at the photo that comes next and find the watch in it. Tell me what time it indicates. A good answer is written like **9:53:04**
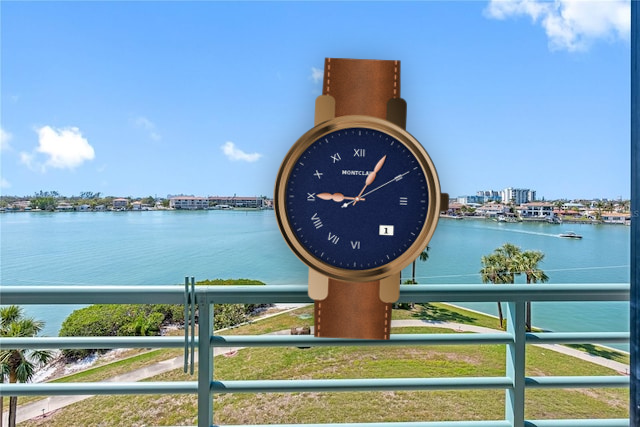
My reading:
**9:05:10**
